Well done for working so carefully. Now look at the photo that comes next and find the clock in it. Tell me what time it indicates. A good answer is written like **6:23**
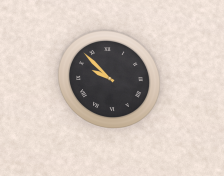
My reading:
**9:53**
